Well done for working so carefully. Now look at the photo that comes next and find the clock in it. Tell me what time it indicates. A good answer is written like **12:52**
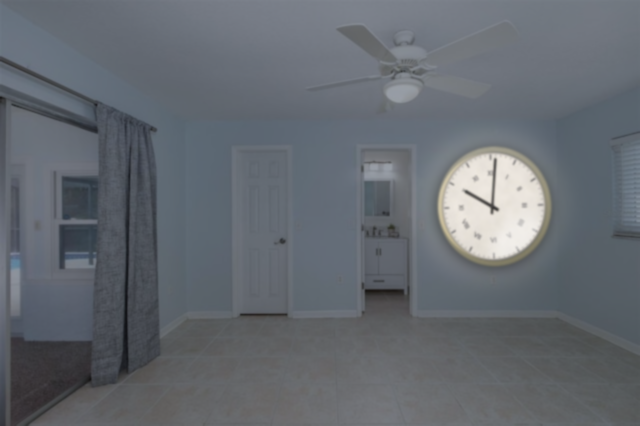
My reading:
**10:01**
